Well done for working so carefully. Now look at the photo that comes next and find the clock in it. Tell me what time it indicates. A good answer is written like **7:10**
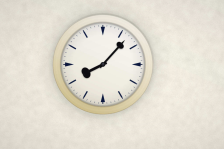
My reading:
**8:07**
